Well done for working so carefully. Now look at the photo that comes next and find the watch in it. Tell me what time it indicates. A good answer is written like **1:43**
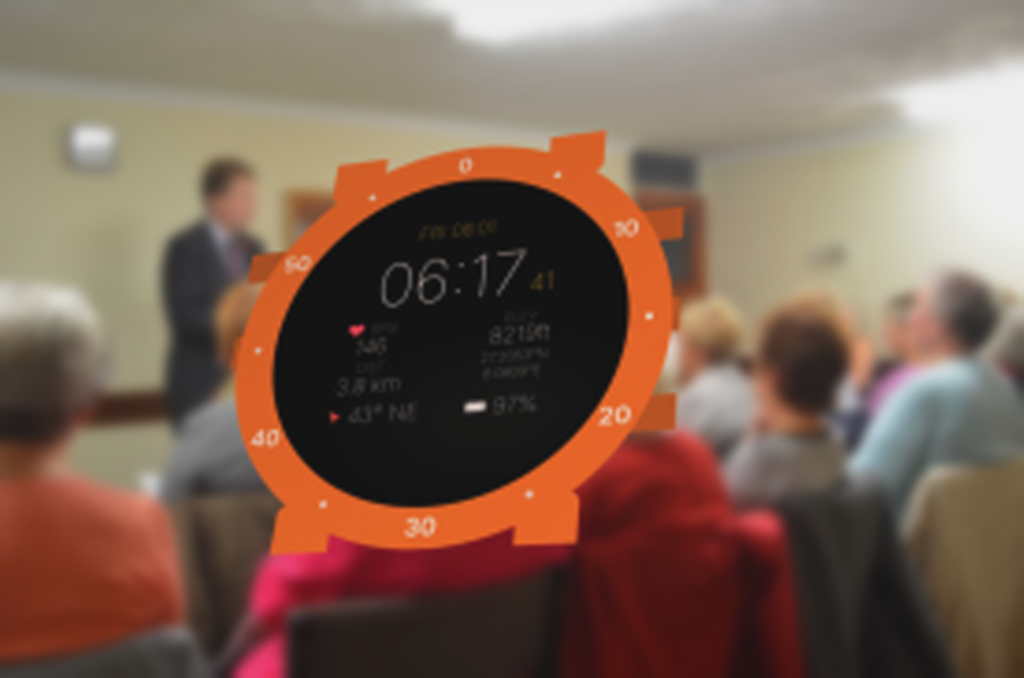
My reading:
**6:17**
